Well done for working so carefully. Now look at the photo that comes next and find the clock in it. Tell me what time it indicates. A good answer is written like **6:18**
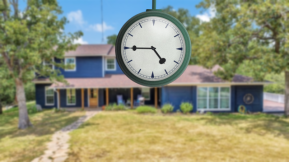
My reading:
**4:45**
